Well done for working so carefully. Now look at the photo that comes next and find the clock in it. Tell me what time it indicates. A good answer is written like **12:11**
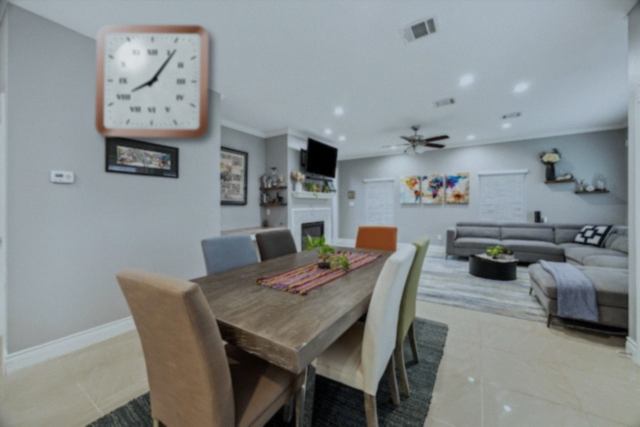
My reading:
**8:06**
